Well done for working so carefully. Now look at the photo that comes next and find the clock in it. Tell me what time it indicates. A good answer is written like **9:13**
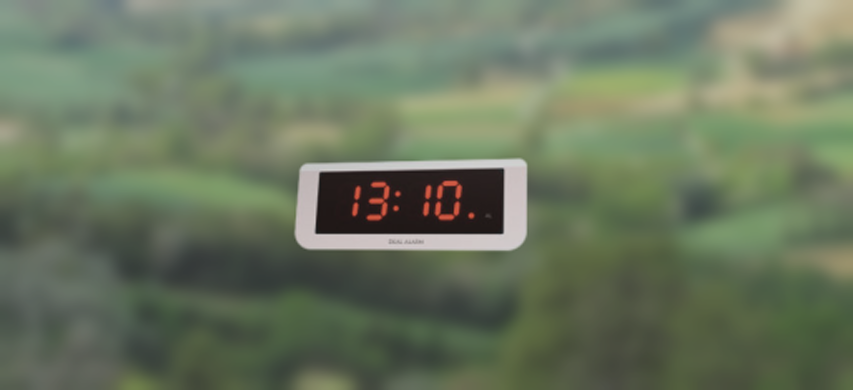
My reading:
**13:10**
